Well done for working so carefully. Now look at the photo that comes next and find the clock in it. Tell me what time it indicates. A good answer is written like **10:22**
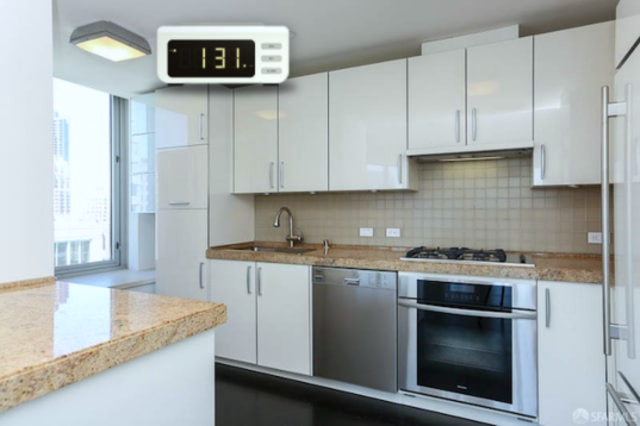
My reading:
**1:31**
